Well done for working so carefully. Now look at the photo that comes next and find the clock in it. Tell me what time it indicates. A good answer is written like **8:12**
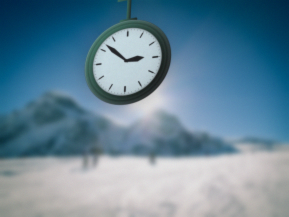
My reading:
**2:52**
